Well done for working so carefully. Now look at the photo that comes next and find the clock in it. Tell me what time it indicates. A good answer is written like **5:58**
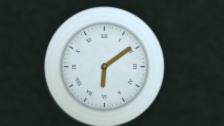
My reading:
**6:09**
